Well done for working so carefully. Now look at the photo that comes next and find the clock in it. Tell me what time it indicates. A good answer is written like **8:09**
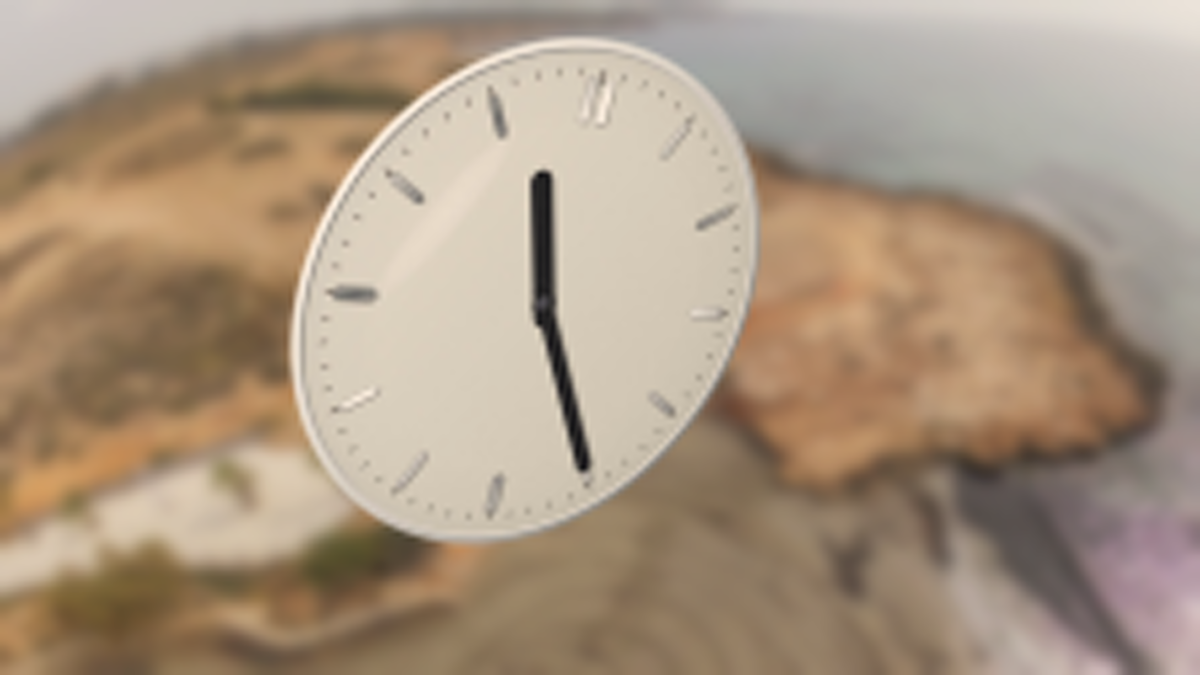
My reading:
**11:25**
